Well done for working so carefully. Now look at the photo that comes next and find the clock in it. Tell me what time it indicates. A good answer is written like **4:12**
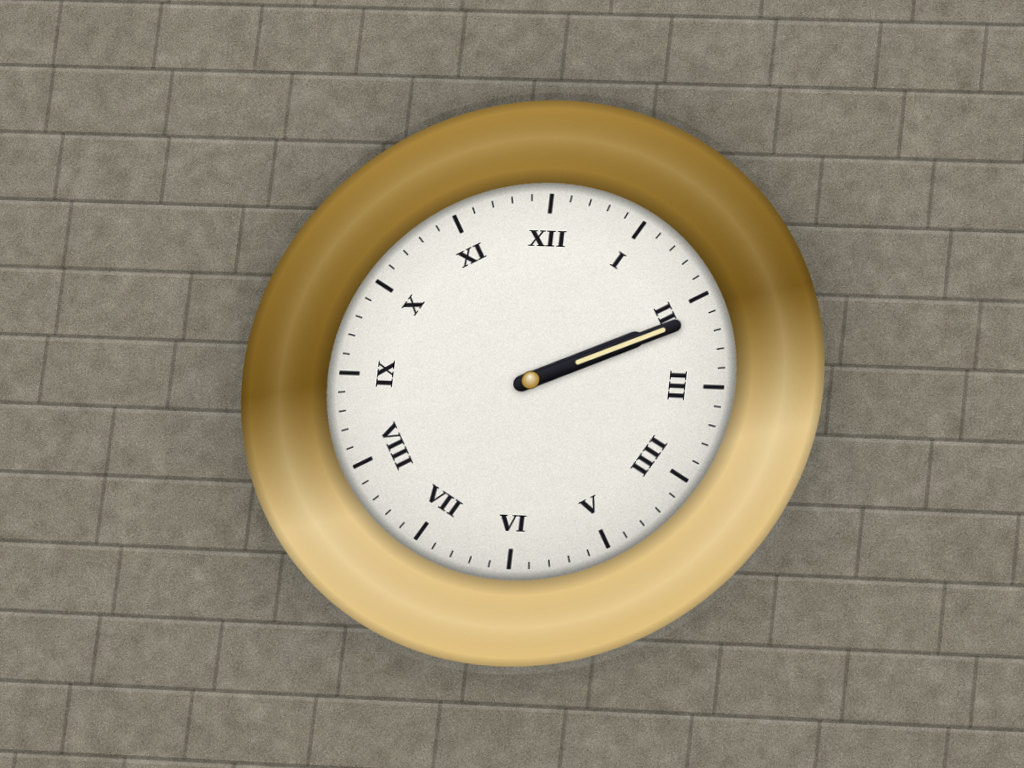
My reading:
**2:11**
